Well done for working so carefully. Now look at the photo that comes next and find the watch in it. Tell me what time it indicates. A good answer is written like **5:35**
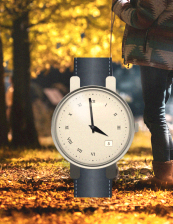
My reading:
**3:59**
